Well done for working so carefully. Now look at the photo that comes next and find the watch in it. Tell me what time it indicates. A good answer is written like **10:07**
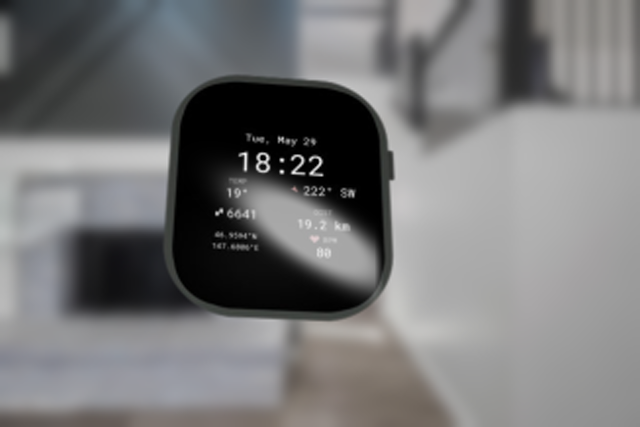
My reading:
**18:22**
